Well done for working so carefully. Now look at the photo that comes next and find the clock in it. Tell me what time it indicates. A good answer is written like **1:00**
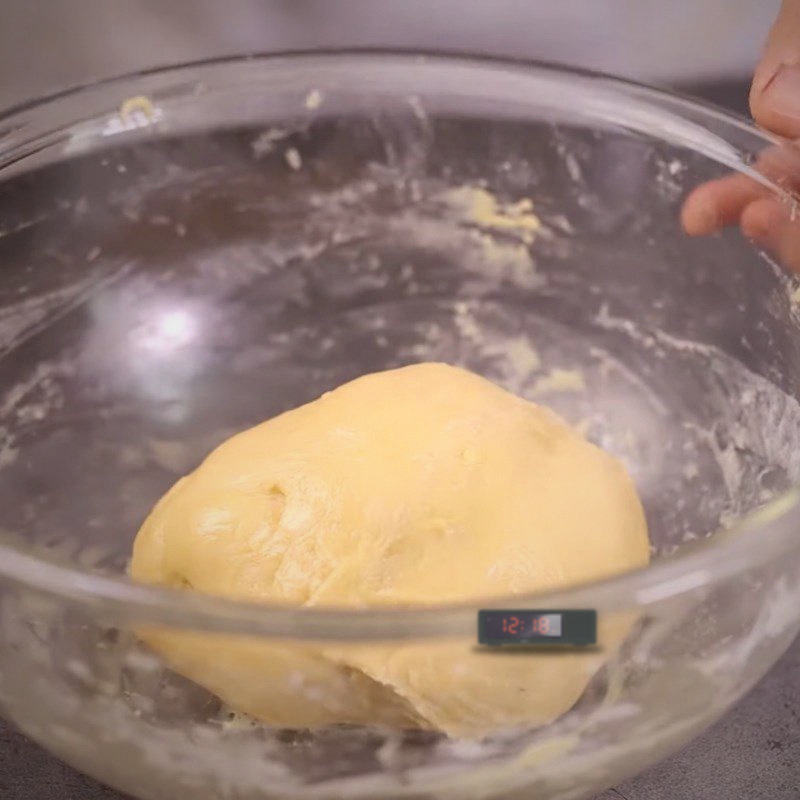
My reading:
**12:18**
